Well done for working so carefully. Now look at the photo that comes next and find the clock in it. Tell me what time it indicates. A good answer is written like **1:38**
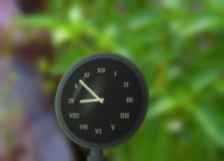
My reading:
**8:52**
